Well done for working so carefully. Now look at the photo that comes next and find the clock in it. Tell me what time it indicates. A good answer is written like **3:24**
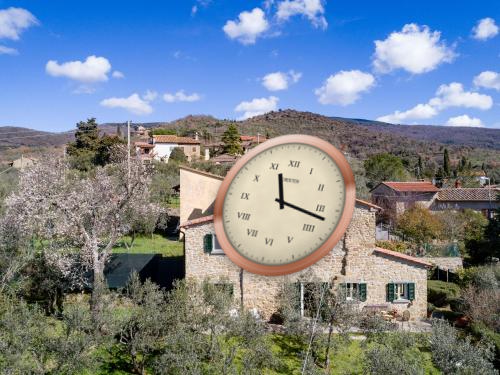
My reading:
**11:17**
